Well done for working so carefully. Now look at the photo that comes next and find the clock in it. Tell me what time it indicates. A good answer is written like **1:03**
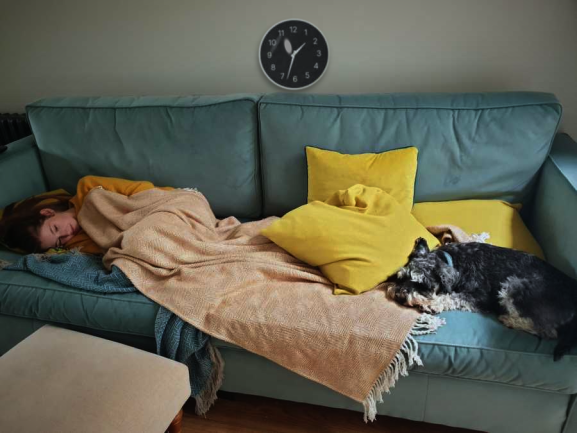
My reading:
**1:33**
